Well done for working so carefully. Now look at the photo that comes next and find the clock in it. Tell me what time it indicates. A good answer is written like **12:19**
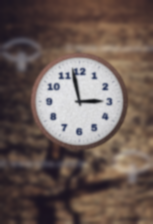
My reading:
**2:58**
